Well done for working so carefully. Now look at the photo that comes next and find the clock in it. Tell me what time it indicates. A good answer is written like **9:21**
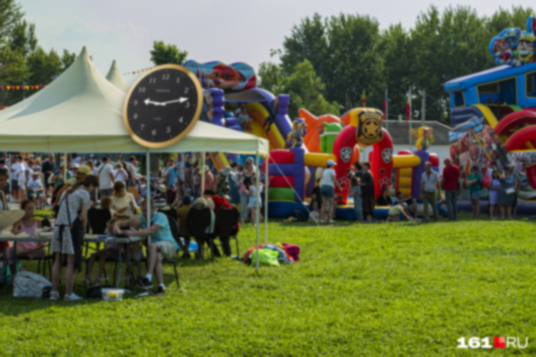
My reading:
**9:13**
